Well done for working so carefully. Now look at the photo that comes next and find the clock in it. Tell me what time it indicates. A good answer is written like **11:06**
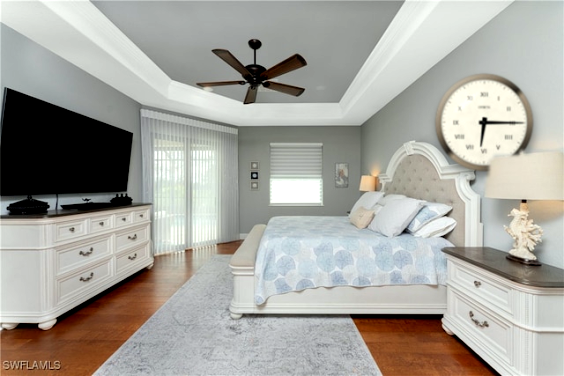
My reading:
**6:15**
